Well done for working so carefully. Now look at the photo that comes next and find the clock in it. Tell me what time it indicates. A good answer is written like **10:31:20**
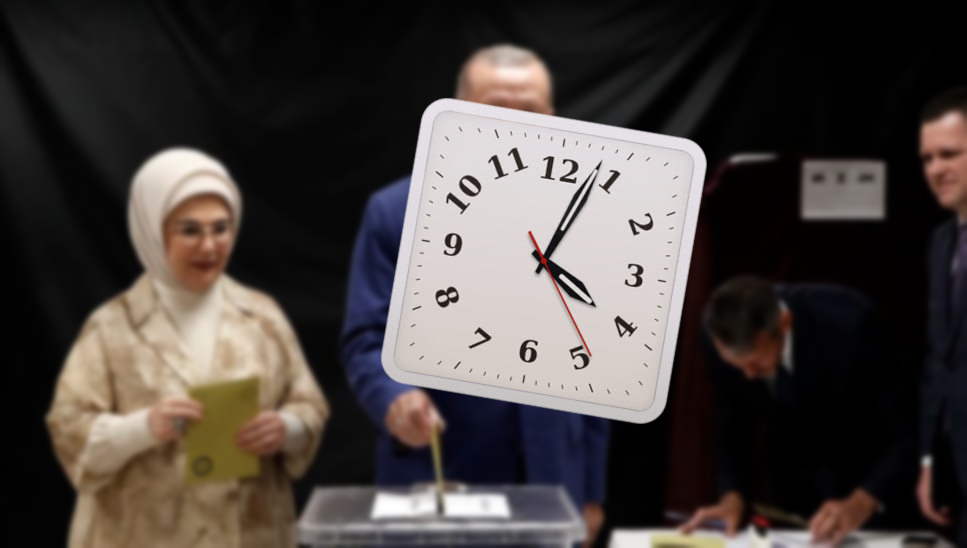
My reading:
**4:03:24**
